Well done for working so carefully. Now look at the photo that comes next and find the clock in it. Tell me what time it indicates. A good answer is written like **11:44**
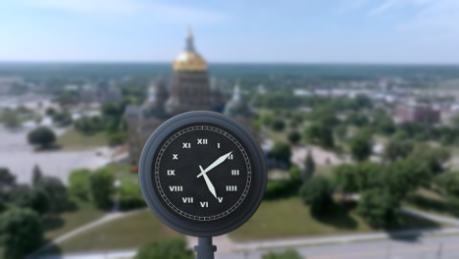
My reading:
**5:09**
